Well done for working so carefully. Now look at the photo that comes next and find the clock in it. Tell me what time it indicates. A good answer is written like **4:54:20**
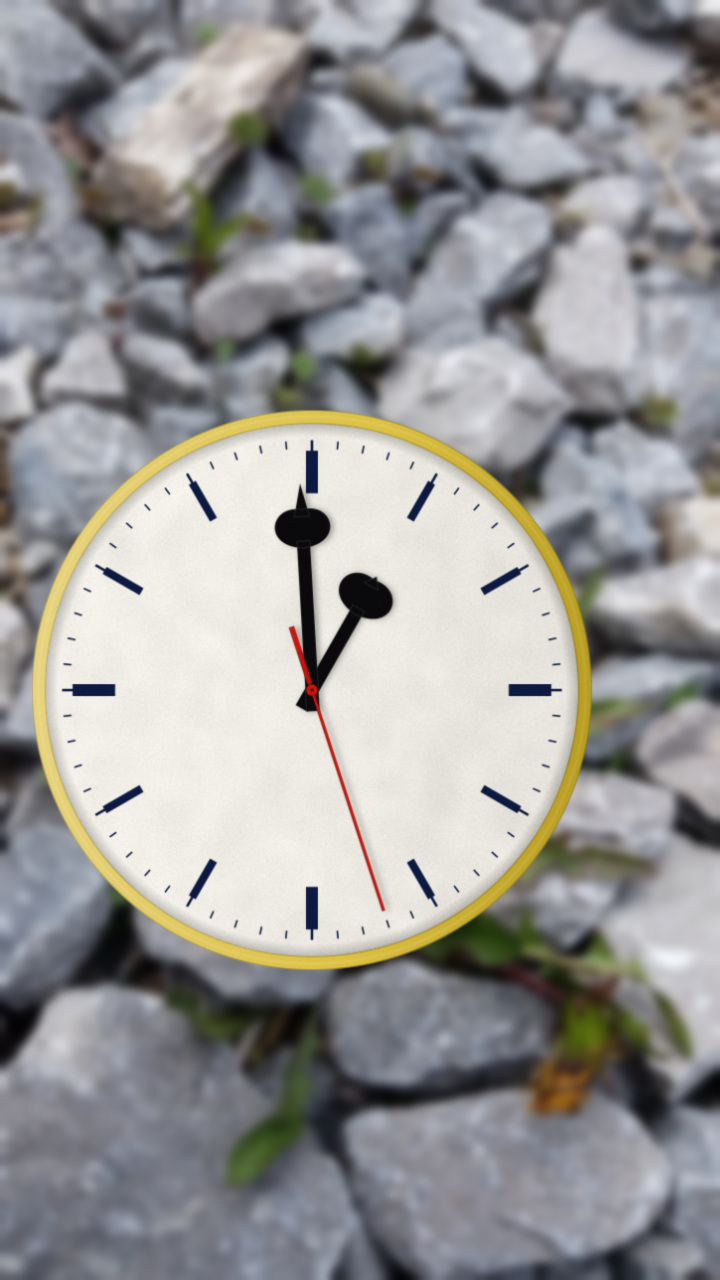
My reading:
**12:59:27**
